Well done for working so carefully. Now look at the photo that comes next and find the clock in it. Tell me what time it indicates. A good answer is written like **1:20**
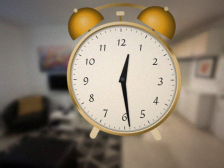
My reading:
**12:29**
